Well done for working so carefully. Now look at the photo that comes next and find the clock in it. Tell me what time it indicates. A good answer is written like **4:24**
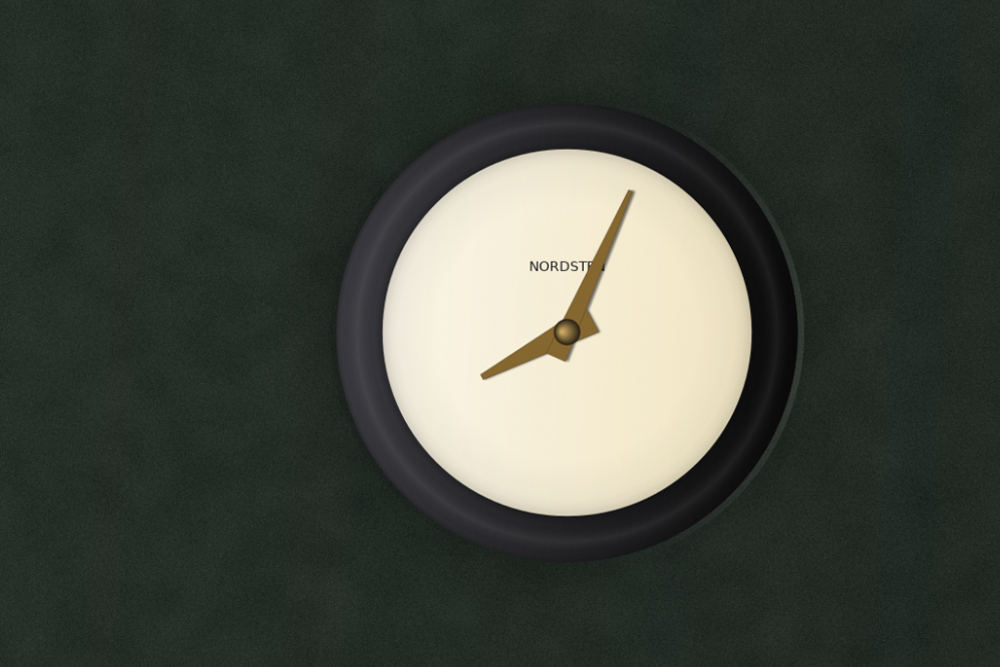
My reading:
**8:04**
